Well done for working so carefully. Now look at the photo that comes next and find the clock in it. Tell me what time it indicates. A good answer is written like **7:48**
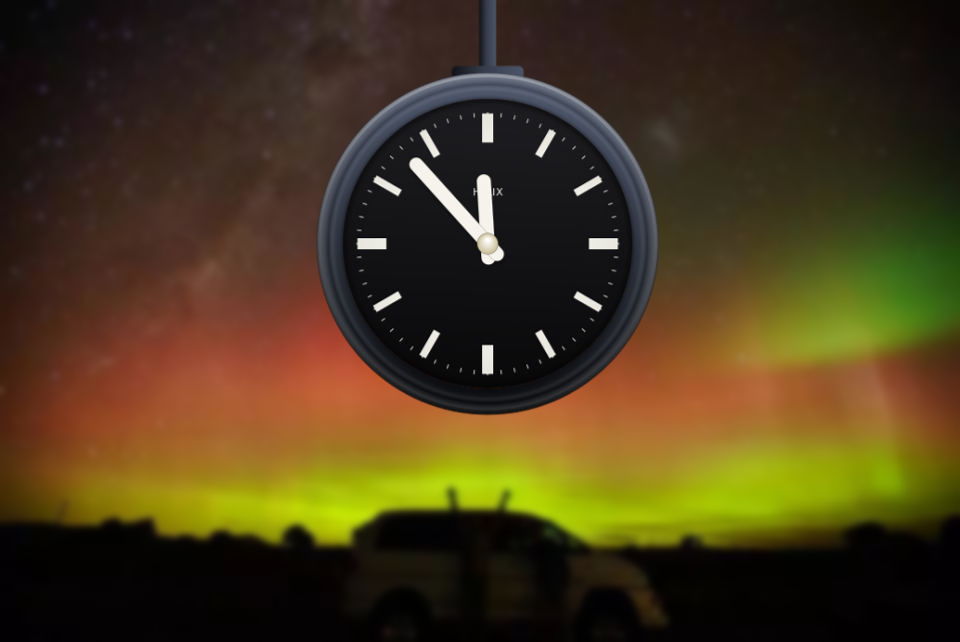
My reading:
**11:53**
